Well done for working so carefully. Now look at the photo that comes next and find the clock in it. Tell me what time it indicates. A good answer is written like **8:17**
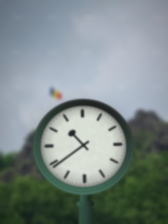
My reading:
**10:39**
